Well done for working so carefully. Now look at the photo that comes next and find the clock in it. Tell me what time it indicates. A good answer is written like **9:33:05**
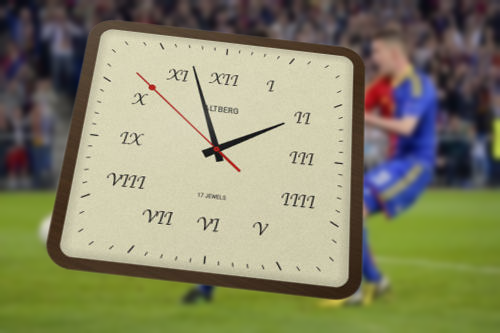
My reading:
**1:56:52**
